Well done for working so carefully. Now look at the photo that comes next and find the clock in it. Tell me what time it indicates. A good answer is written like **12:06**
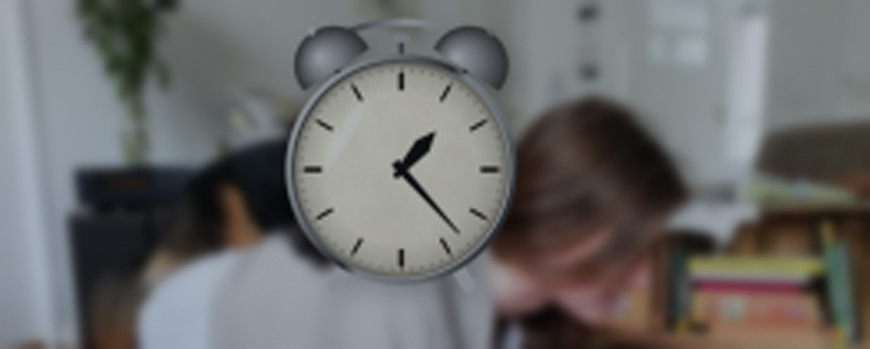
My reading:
**1:23**
